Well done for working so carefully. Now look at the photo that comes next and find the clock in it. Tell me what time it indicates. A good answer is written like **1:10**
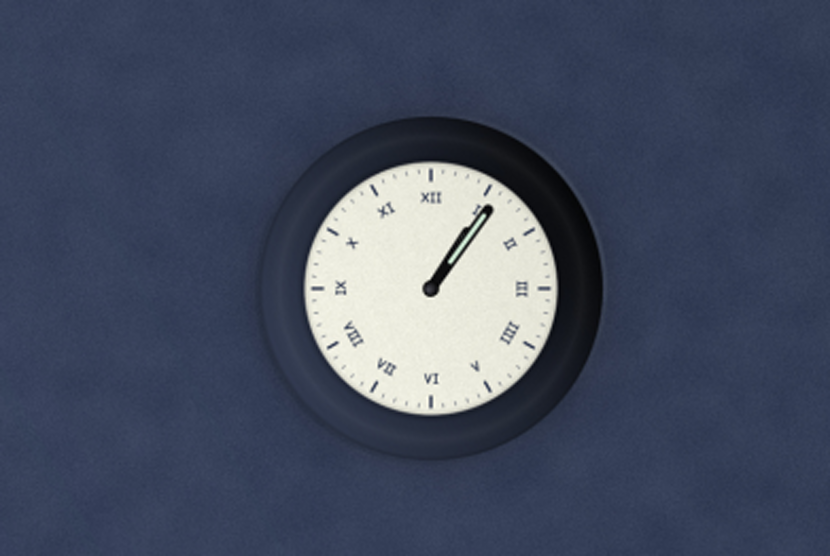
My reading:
**1:06**
